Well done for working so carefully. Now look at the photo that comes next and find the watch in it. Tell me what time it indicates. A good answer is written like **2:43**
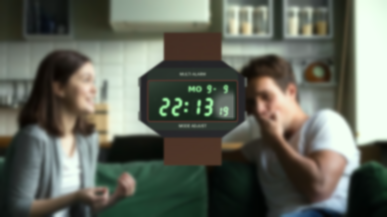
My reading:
**22:13**
